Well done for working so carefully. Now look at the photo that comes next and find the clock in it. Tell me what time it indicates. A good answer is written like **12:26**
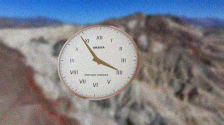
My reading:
**3:54**
